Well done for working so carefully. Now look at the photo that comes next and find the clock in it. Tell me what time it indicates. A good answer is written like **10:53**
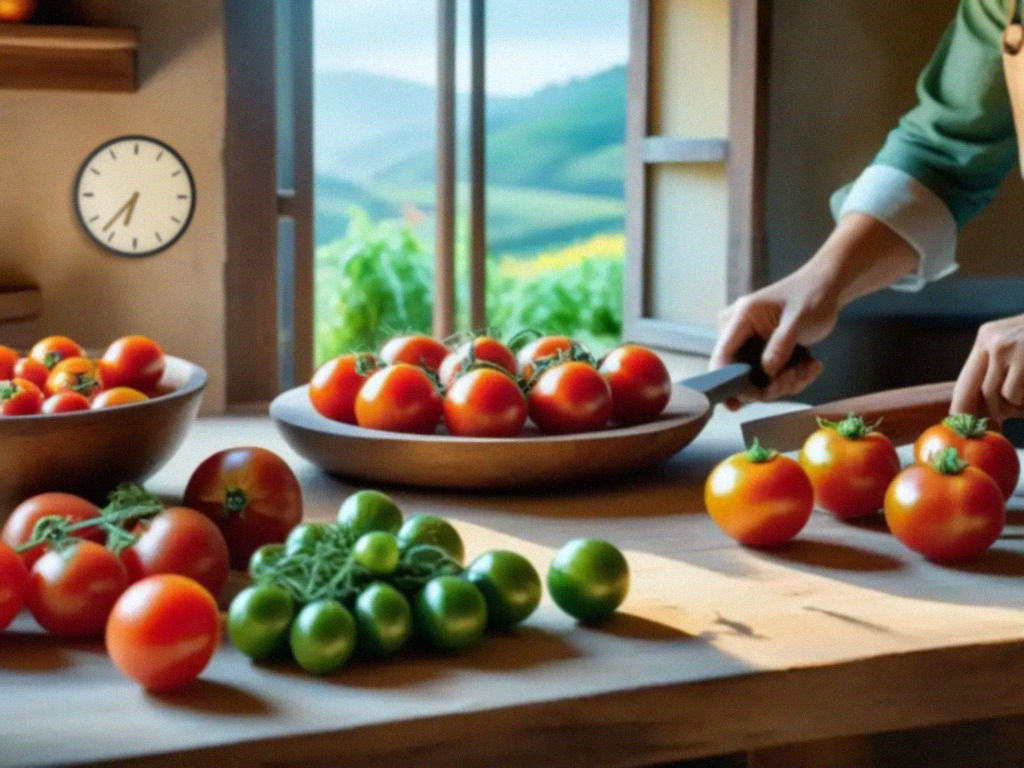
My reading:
**6:37**
